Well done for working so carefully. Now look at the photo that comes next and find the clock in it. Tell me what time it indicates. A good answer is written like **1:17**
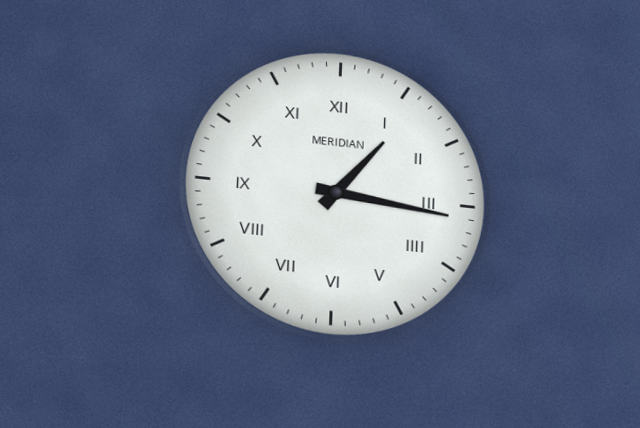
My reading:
**1:16**
